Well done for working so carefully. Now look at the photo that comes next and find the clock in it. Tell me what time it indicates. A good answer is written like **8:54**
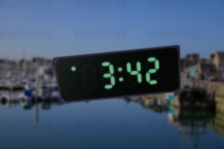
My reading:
**3:42**
